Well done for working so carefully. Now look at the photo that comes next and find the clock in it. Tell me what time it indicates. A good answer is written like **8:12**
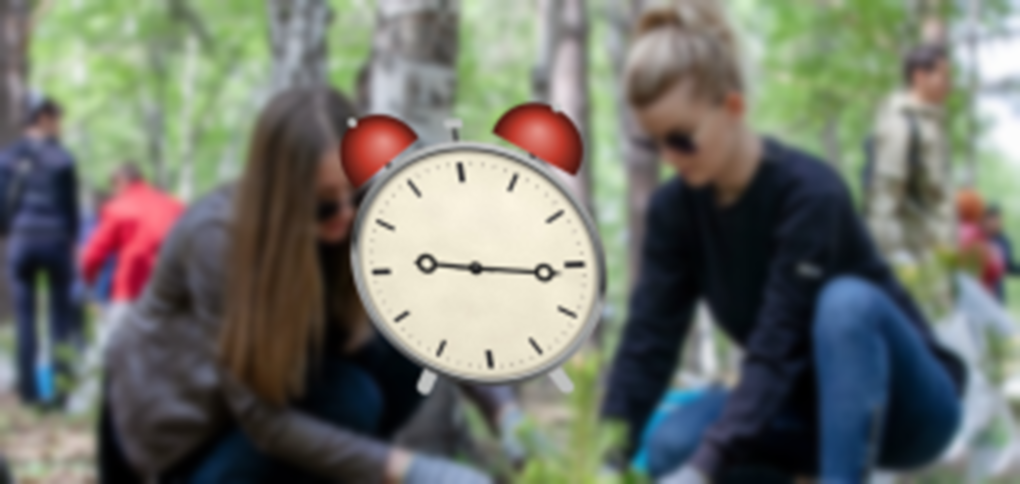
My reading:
**9:16**
